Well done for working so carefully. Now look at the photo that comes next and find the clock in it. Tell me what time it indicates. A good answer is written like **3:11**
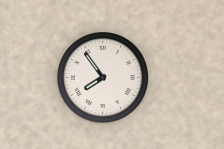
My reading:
**7:54**
